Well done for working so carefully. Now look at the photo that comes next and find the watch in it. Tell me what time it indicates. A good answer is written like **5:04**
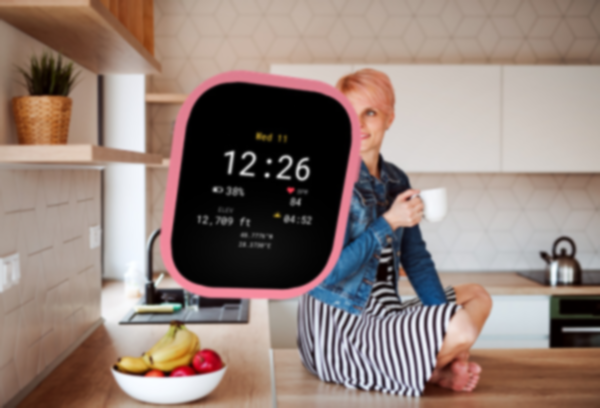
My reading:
**12:26**
